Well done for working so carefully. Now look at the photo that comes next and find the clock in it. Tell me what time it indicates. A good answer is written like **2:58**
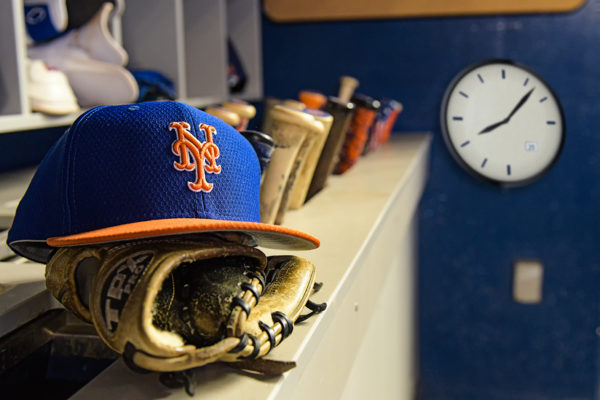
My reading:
**8:07**
